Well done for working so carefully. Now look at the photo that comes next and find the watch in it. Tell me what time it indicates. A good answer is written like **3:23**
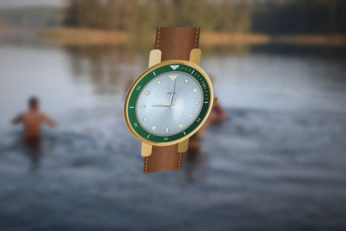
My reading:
**9:01**
